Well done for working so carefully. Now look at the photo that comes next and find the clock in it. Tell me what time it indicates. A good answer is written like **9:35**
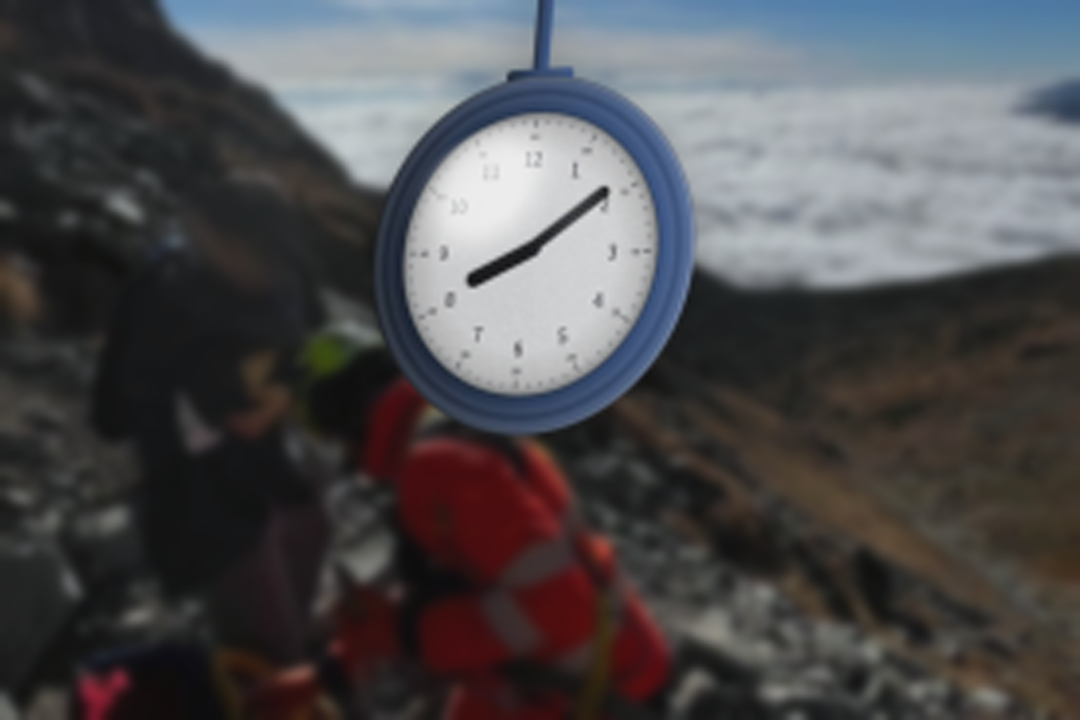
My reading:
**8:09**
